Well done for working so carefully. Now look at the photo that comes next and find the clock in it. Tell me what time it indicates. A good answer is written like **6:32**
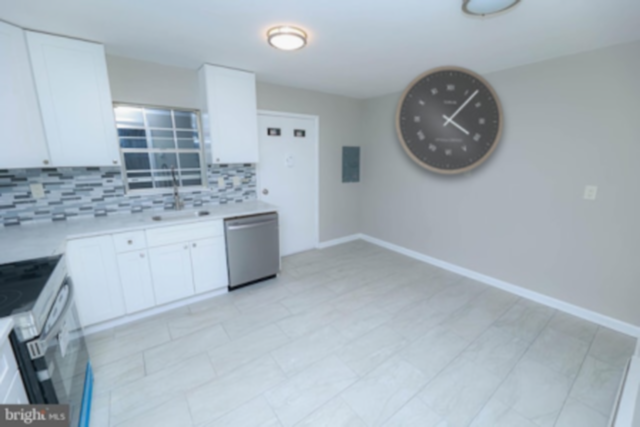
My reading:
**4:07**
